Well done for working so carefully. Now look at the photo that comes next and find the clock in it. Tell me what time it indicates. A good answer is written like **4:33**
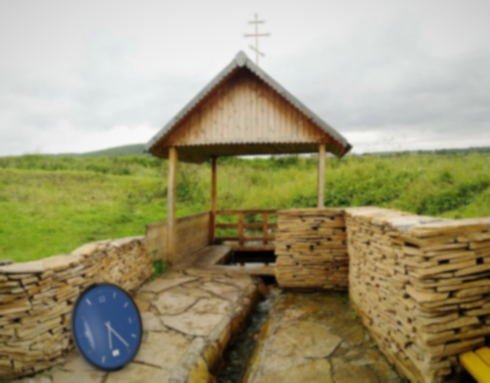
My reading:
**6:24**
